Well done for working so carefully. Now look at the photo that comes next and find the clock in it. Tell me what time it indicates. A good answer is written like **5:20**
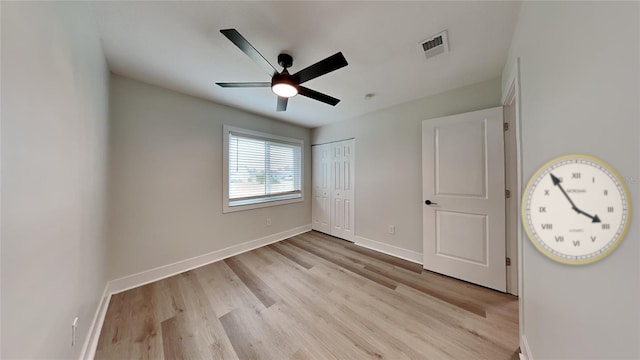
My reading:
**3:54**
